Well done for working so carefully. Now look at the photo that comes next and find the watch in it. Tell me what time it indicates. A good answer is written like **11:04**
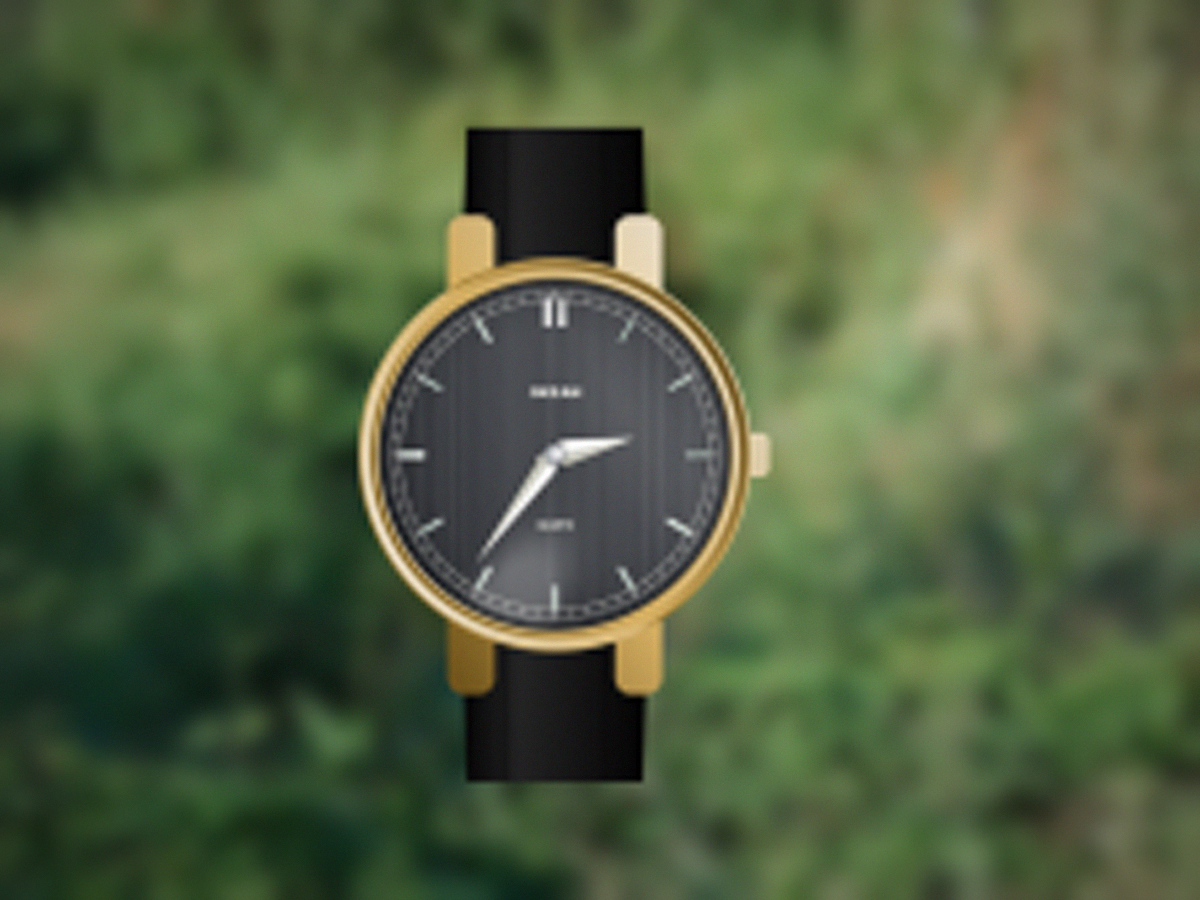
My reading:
**2:36**
